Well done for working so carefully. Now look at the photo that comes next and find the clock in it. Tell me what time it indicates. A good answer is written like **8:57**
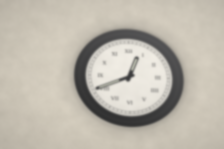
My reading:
**12:41**
